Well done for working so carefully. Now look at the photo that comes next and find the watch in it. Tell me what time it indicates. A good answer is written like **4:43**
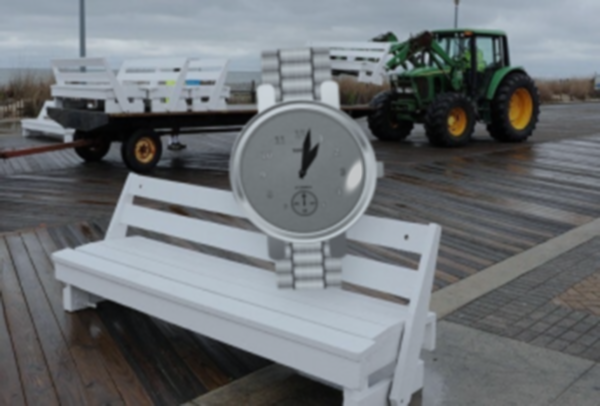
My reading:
**1:02**
